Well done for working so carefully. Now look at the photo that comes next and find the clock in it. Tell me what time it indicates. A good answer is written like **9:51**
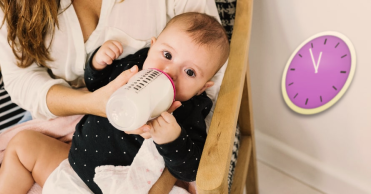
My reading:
**11:54**
